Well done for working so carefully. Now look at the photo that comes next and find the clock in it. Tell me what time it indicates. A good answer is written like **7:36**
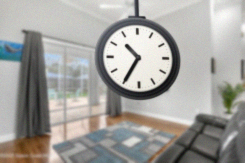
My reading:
**10:35**
